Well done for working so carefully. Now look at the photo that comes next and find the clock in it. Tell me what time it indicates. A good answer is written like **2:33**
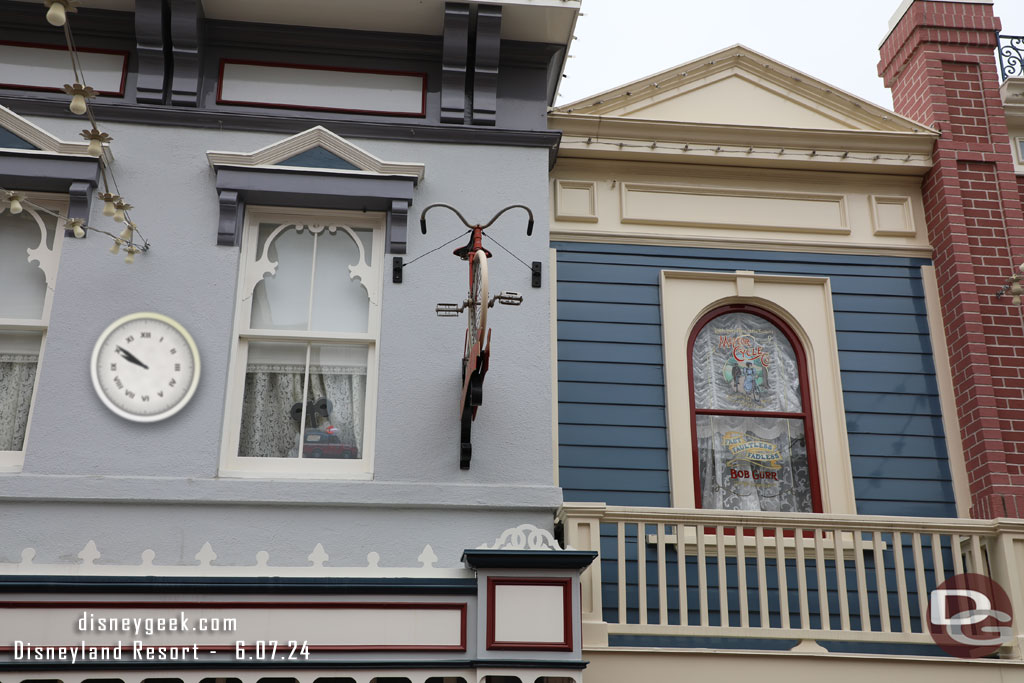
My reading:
**9:51**
